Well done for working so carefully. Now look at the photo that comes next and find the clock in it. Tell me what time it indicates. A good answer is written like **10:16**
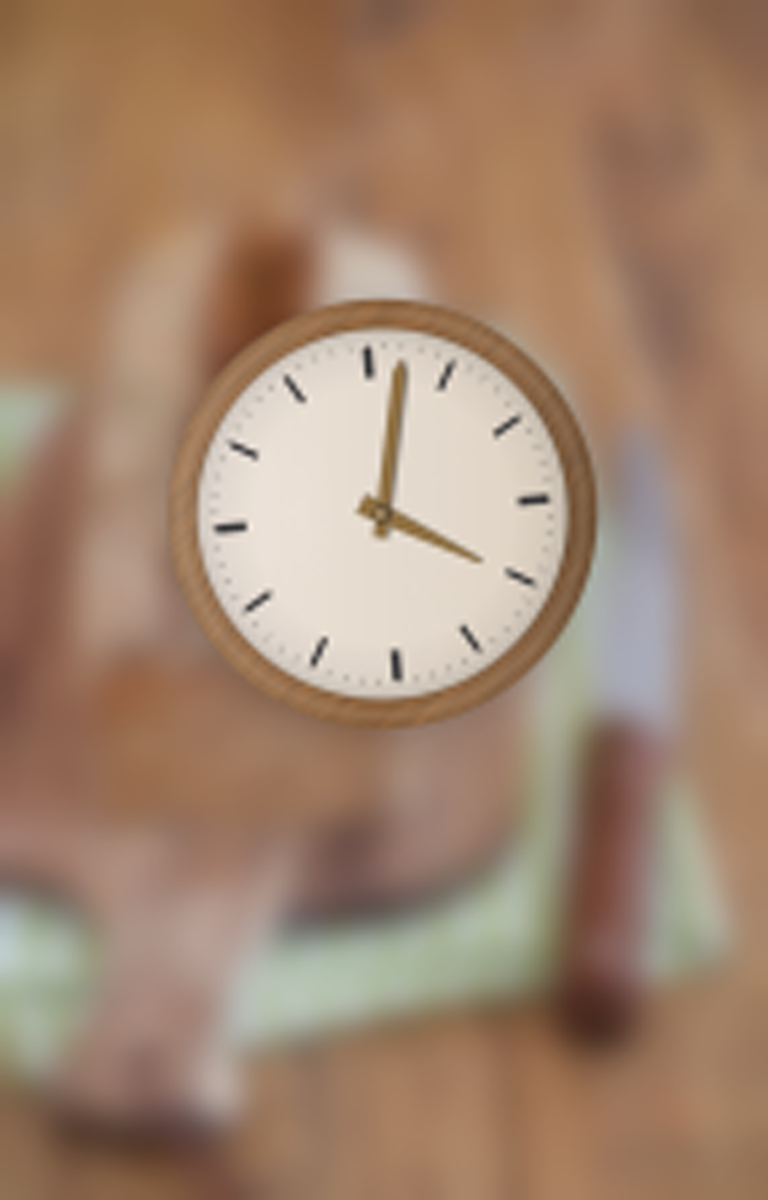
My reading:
**4:02**
